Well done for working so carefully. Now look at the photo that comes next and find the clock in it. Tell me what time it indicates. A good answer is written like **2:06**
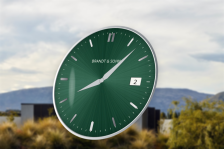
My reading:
**8:07**
